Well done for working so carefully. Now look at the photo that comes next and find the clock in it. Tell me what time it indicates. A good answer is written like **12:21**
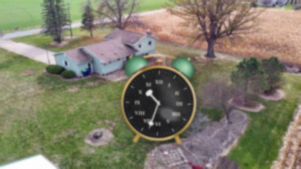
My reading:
**10:33**
